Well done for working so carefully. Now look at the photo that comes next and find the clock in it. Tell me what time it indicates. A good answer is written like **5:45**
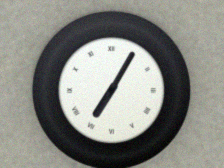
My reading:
**7:05**
